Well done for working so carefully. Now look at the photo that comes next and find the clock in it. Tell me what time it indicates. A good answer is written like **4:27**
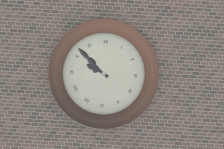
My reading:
**9:52**
